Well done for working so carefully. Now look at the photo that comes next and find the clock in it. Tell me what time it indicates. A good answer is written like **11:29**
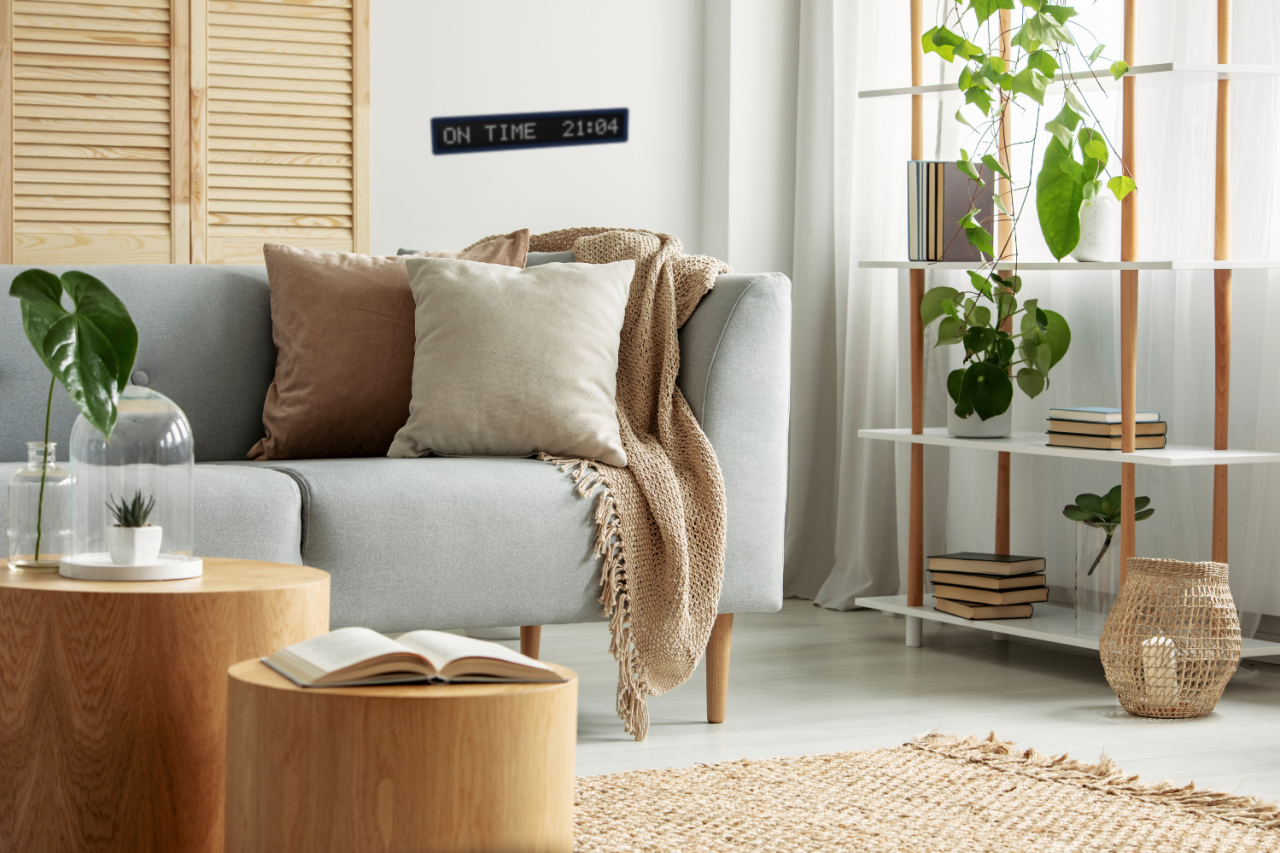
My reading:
**21:04**
